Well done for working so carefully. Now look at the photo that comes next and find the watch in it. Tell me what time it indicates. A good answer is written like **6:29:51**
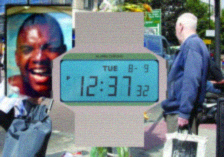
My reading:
**12:37:32**
